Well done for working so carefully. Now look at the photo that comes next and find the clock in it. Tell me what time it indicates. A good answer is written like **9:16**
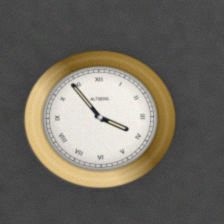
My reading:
**3:54**
